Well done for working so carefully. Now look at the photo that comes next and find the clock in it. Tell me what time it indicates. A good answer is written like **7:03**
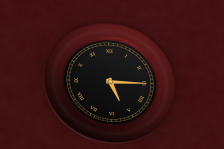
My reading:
**5:15**
